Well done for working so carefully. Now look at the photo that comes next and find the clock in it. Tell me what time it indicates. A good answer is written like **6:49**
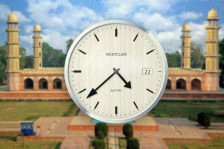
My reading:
**4:38**
